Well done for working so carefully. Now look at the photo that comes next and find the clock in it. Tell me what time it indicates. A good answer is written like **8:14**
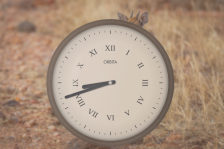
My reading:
**8:42**
